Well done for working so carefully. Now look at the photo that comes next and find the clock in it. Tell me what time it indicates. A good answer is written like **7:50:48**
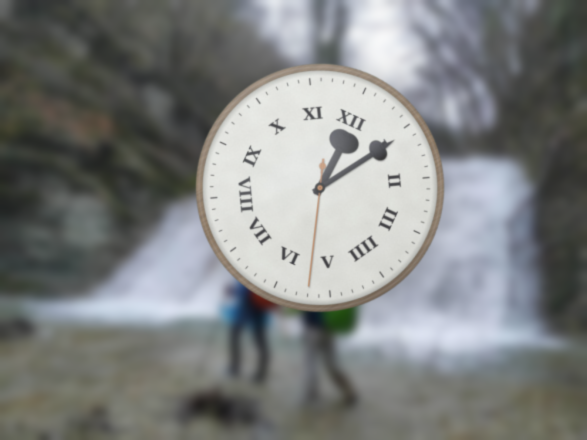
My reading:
**12:05:27**
